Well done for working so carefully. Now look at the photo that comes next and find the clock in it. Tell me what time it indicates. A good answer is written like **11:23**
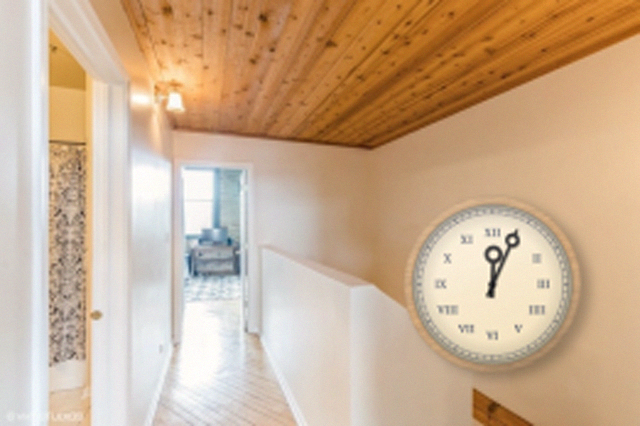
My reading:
**12:04**
